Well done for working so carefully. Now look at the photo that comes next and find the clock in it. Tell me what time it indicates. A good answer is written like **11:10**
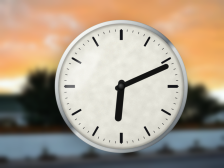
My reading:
**6:11**
